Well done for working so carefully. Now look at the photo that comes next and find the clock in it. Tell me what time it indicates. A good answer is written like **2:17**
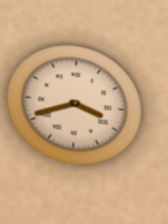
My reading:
**3:41**
